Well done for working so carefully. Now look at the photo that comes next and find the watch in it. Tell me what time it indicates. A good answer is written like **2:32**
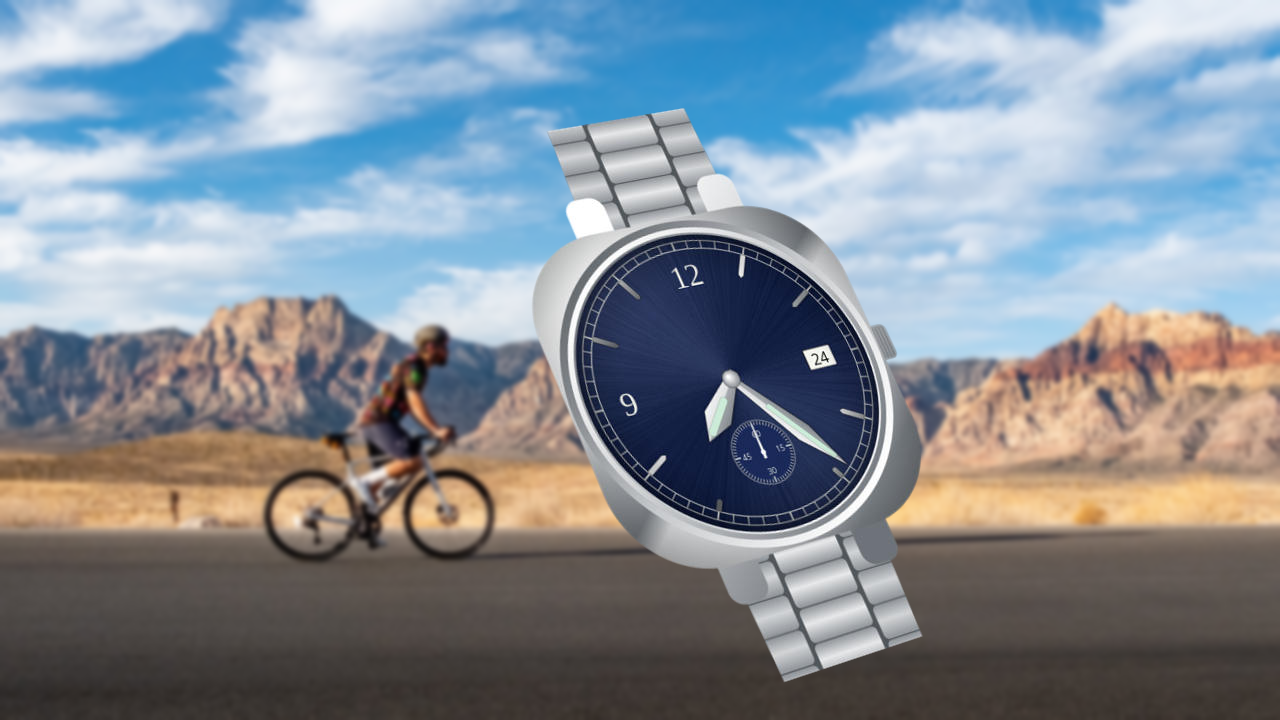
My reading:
**7:24**
